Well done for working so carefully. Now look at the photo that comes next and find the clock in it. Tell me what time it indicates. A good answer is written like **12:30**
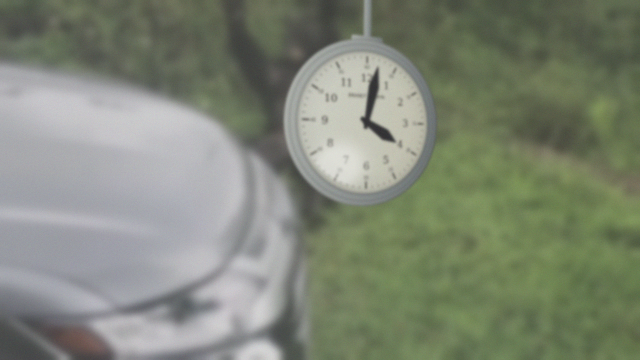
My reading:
**4:02**
